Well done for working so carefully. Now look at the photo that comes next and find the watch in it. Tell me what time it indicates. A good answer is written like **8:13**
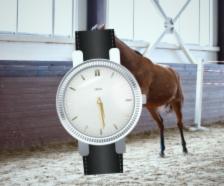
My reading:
**5:29**
